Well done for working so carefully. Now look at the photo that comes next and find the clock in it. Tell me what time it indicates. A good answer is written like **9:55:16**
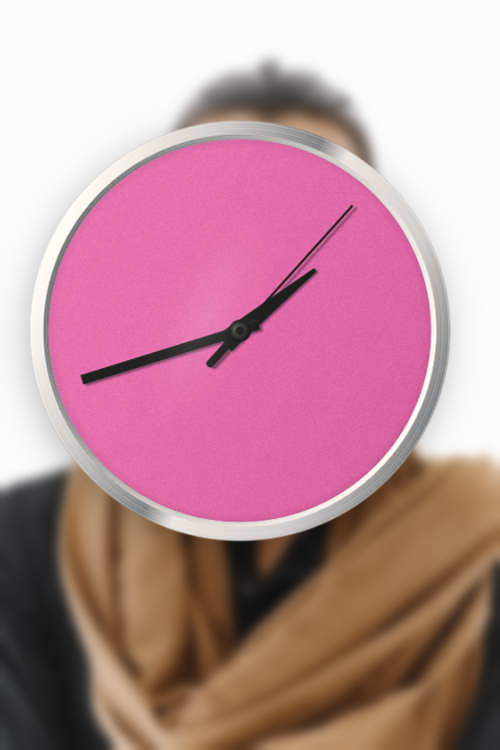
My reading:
**1:42:07**
